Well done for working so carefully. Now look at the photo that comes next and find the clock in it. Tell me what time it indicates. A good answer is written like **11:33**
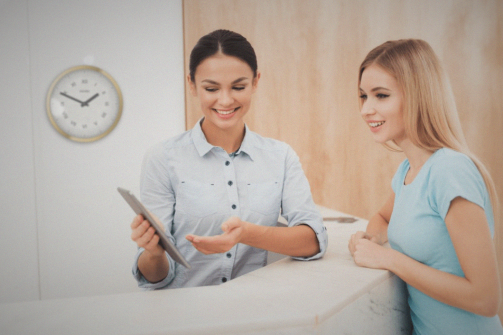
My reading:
**1:49**
